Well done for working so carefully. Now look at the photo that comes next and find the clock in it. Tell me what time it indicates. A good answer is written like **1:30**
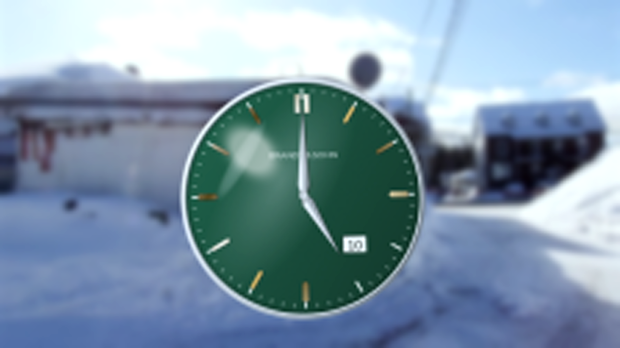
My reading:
**5:00**
